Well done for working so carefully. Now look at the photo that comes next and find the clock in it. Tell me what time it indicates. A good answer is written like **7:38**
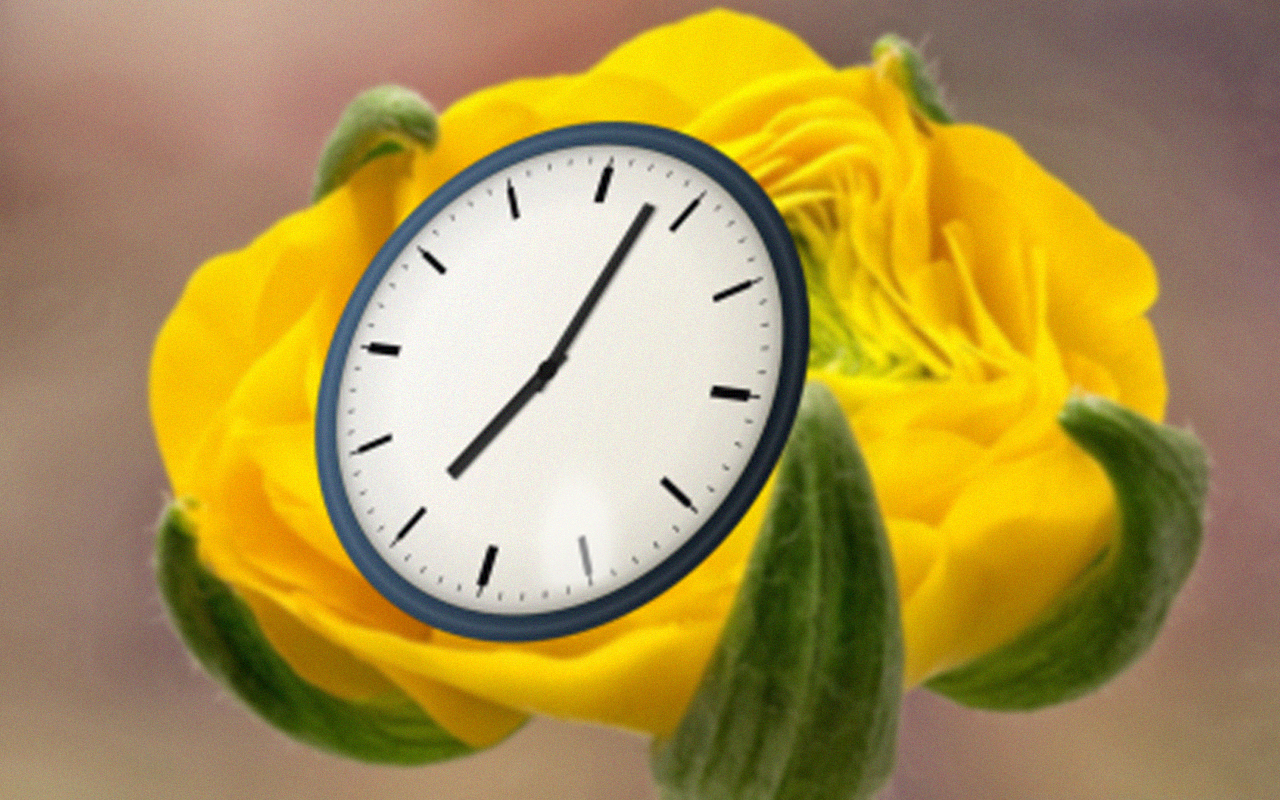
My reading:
**7:03**
